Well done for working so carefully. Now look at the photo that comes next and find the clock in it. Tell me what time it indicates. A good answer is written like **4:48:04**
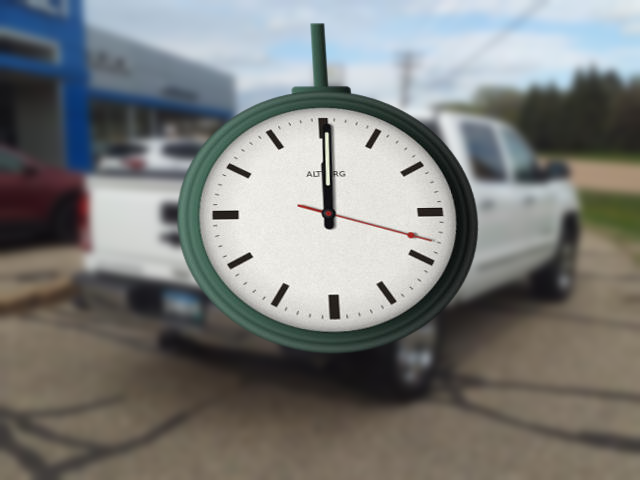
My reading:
**12:00:18**
